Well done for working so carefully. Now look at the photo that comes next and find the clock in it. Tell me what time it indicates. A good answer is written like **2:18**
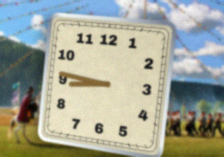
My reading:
**8:46**
